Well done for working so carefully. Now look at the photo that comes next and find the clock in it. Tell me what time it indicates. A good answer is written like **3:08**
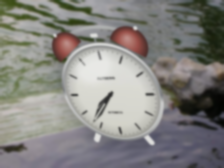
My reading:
**7:37**
